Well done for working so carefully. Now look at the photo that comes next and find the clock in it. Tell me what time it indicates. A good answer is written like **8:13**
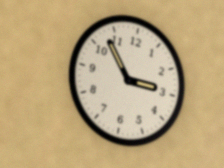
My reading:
**2:53**
